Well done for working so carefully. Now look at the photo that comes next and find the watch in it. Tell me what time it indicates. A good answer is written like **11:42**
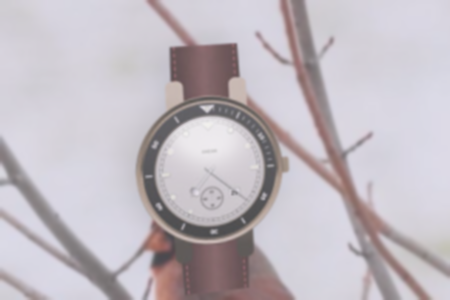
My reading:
**7:22**
